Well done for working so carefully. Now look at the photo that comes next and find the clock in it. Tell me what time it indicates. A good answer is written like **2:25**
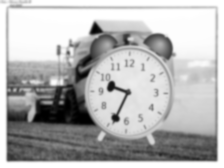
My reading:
**9:34**
